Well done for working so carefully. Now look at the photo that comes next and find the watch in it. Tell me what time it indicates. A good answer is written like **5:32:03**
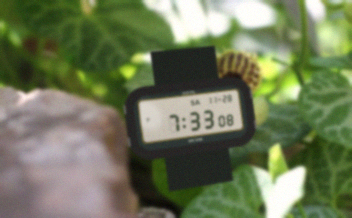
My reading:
**7:33:08**
